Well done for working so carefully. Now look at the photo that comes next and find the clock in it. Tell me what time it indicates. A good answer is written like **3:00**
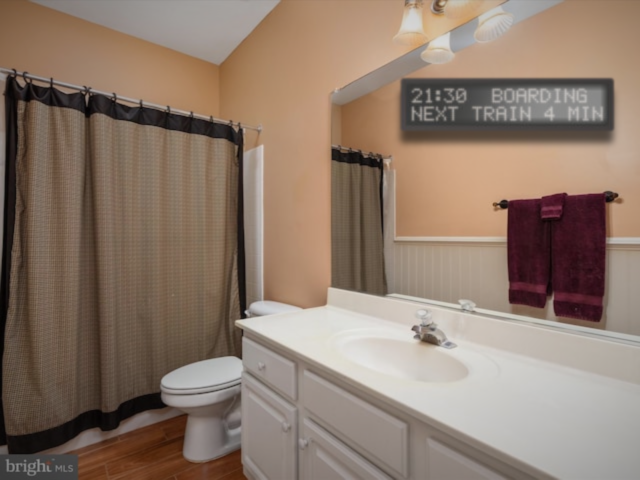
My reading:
**21:30**
